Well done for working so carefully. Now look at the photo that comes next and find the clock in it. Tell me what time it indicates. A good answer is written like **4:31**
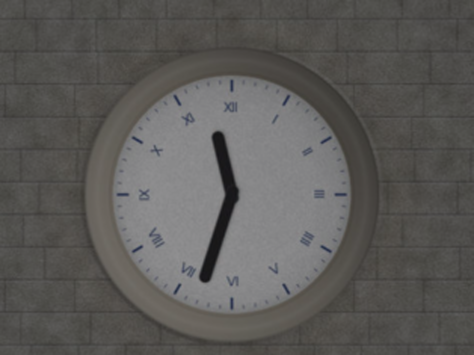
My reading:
**11:33**
